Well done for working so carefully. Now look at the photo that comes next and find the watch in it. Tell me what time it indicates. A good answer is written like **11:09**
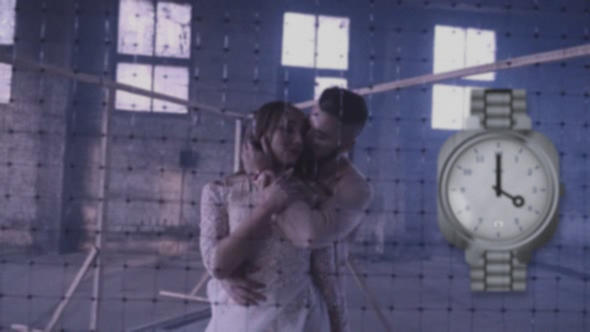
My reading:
**4:00**
